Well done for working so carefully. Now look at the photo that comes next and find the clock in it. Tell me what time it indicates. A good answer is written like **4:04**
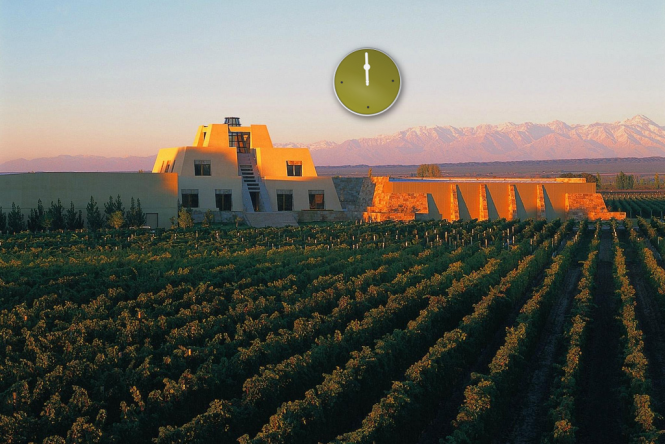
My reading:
**12:00**
